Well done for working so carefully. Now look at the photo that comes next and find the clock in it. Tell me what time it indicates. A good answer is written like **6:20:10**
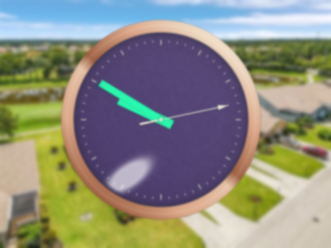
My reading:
**9:50:13**
